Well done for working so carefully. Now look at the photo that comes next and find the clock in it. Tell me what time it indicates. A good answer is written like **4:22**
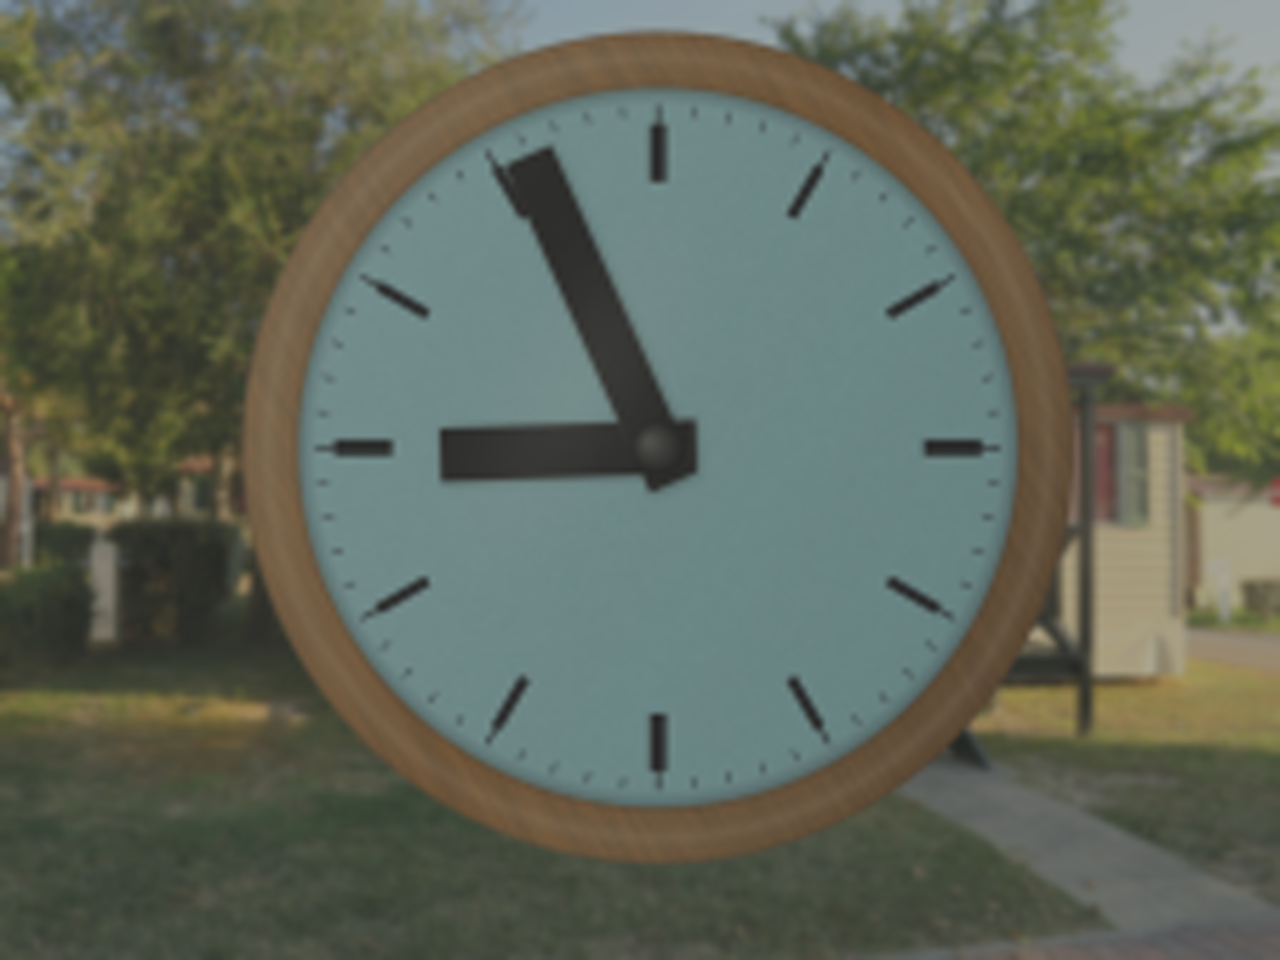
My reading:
**8:56**
